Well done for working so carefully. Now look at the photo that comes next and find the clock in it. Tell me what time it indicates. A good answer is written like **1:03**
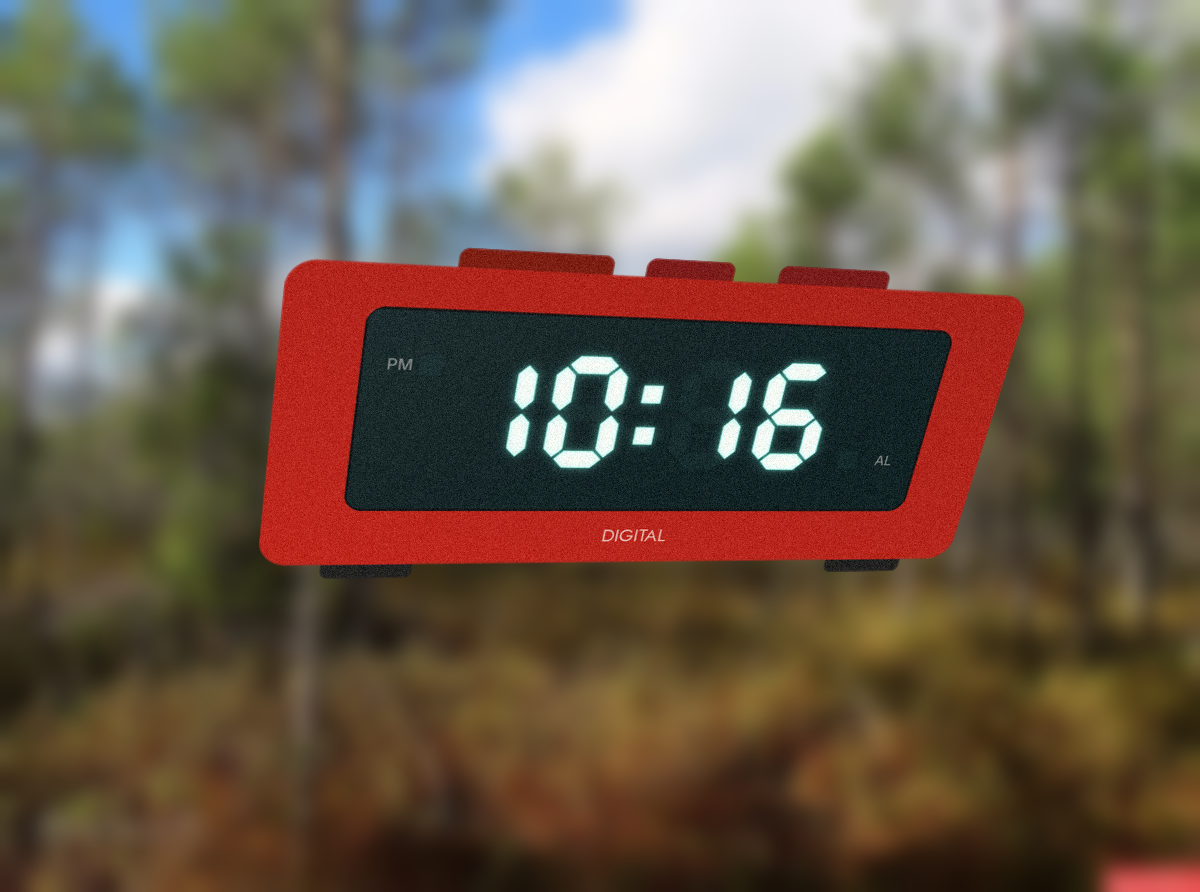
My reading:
**10:16**
